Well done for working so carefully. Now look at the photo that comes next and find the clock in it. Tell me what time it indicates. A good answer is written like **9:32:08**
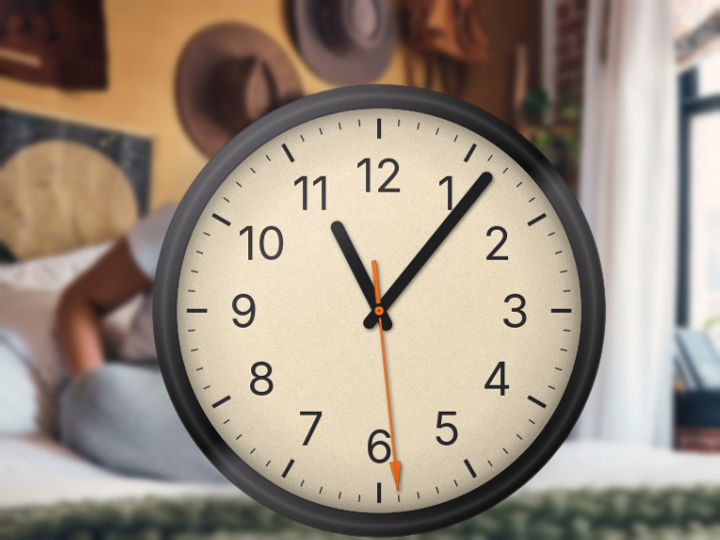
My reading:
**11:06:29**
